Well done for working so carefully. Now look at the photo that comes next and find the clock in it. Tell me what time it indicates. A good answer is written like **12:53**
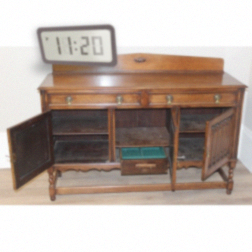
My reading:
**11:20**
